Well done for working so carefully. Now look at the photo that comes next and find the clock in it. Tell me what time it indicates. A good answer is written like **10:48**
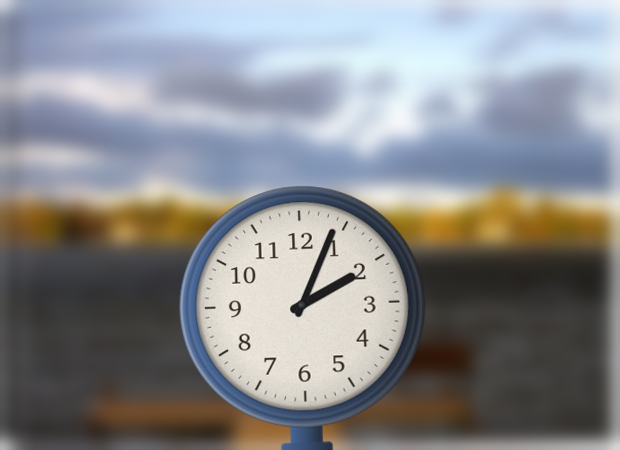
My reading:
**2:04**
